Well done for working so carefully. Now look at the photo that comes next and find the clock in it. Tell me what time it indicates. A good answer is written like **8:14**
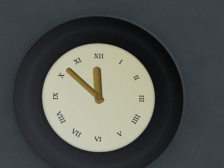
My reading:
**11:52**
